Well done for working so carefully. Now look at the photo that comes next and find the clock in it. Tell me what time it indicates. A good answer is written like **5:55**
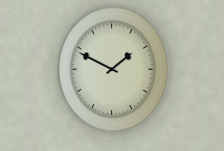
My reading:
**1:49**
